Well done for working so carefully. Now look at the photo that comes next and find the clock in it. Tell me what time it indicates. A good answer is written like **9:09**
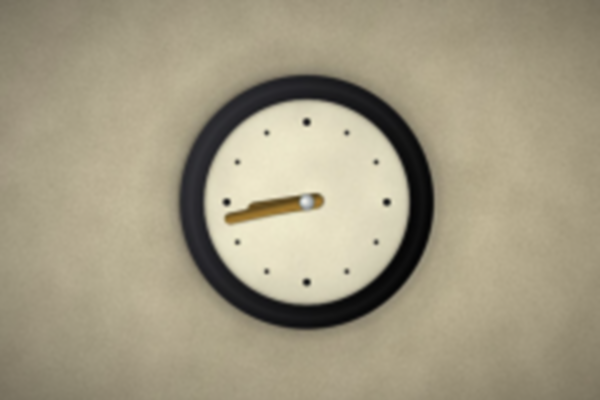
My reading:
**8:43**
